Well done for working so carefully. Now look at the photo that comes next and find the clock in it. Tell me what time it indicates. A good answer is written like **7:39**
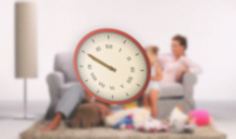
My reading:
**9:50**
